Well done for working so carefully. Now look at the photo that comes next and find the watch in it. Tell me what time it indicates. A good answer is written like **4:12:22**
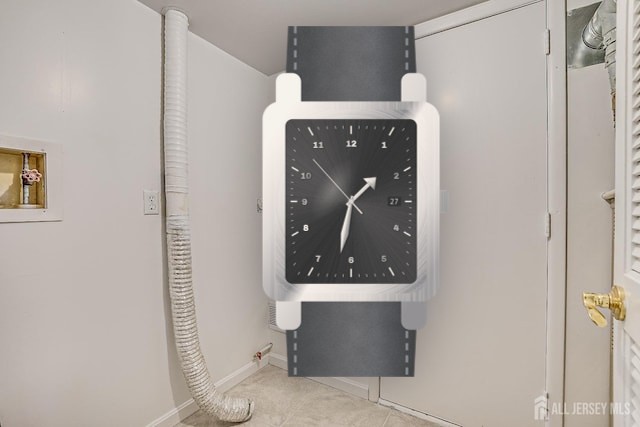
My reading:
**1:31:53**
